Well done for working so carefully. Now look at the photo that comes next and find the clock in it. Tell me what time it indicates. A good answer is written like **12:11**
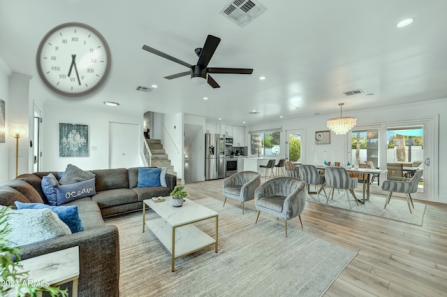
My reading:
**6:27**
